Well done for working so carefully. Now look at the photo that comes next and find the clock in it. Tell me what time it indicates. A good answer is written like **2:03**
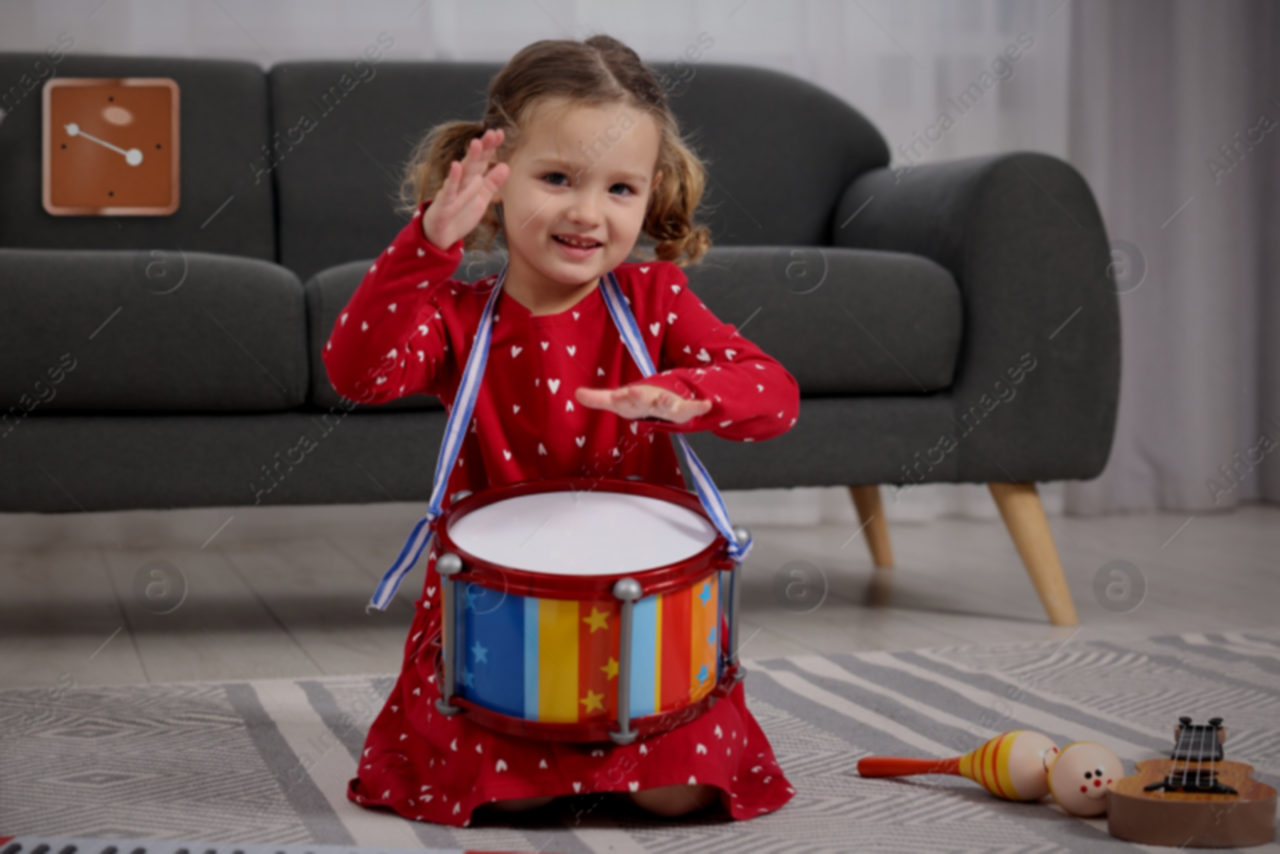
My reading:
**3:49**
